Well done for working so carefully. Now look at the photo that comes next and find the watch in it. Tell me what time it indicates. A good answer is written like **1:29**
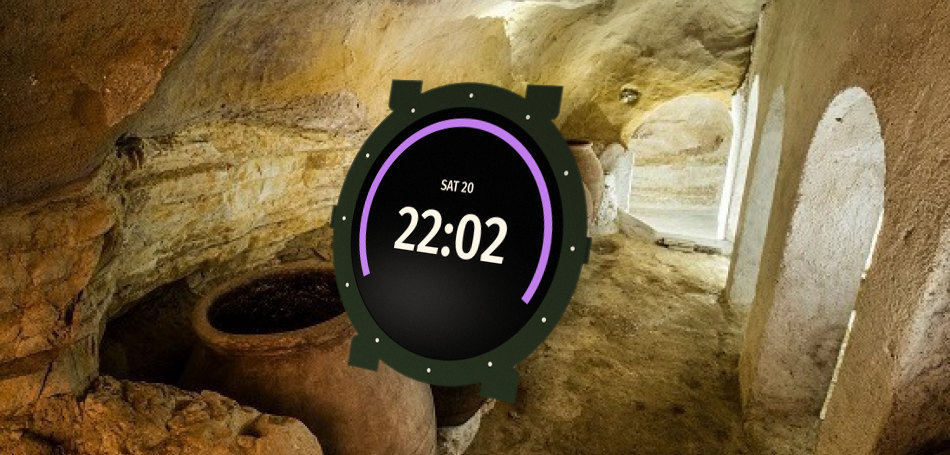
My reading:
**22:02**
